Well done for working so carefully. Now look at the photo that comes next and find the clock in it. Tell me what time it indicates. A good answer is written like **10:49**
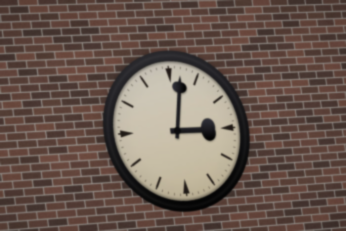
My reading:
**3:02**
